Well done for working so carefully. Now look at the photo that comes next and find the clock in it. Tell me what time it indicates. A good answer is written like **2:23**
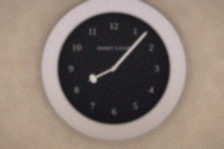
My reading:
**8:07**
